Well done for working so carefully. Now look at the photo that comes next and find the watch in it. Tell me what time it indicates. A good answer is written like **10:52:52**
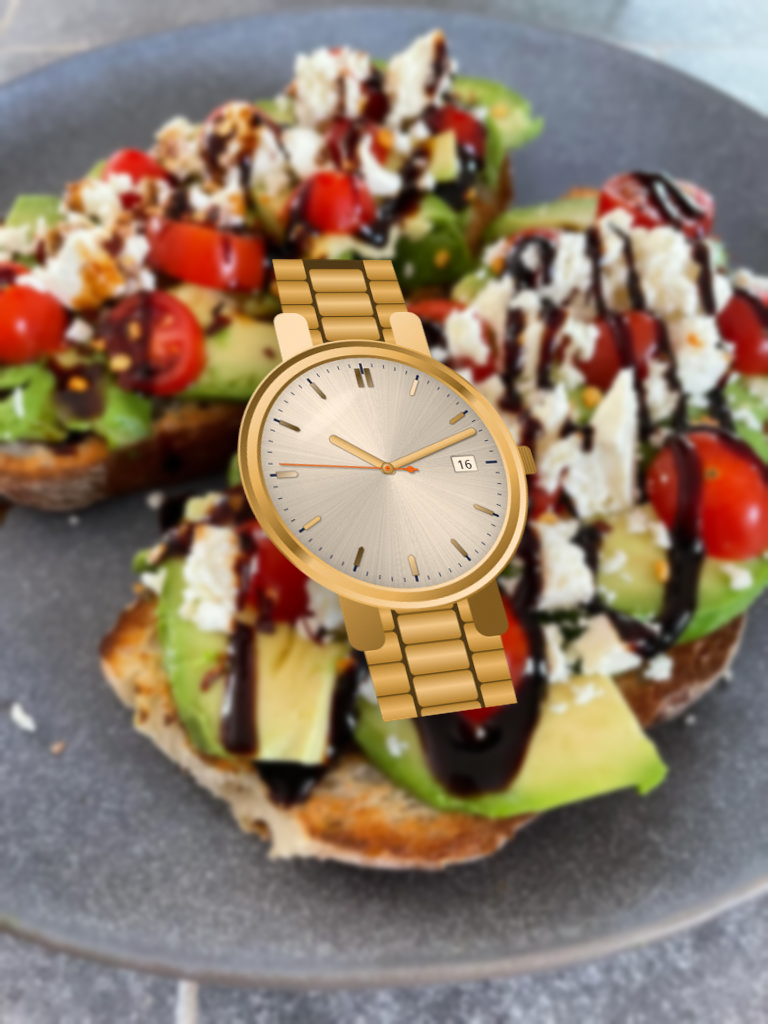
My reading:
**10:11:46**
